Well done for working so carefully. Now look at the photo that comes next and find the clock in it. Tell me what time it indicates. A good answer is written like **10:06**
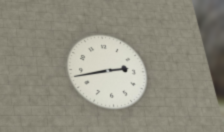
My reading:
**2:43**
